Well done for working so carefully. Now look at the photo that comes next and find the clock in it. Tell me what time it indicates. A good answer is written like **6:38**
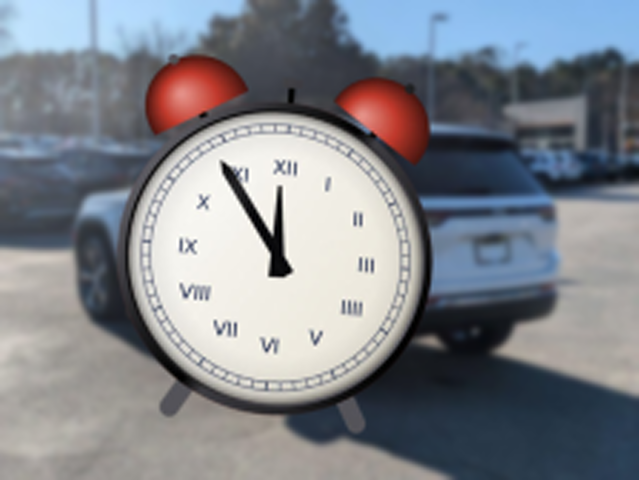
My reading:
**11:54**
